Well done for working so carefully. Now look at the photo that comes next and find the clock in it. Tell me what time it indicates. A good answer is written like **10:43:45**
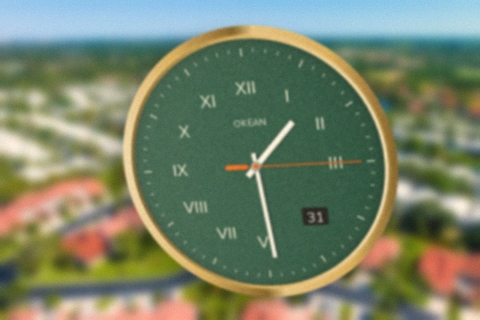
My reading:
**1:29:15**
